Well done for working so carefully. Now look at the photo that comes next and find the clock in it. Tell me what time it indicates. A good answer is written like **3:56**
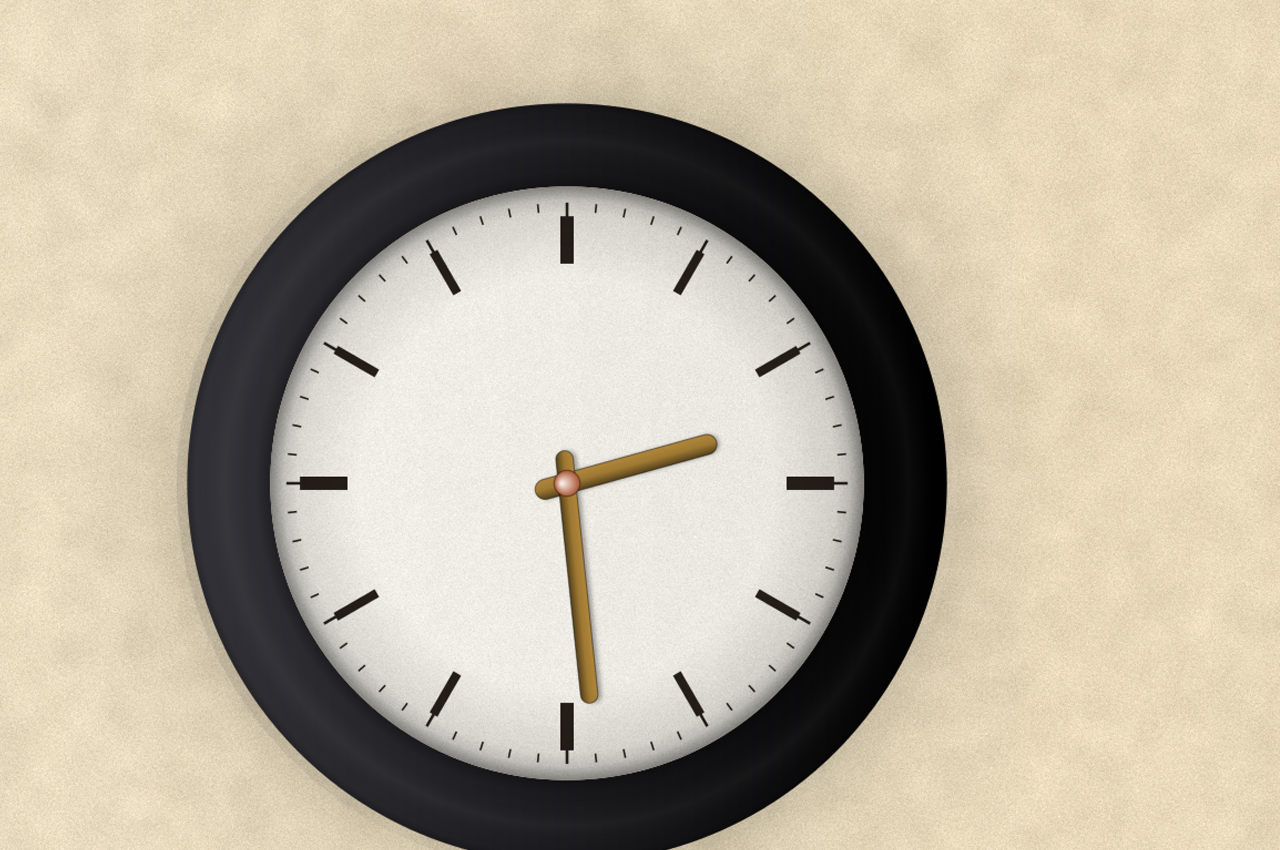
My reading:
**2:29**
